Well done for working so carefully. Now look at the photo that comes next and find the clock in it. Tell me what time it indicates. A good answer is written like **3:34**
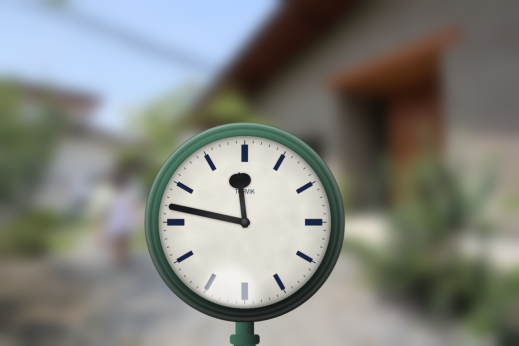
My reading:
**11:47**
